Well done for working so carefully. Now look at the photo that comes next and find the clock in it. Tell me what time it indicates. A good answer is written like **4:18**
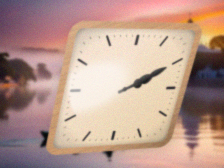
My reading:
**2:10**
